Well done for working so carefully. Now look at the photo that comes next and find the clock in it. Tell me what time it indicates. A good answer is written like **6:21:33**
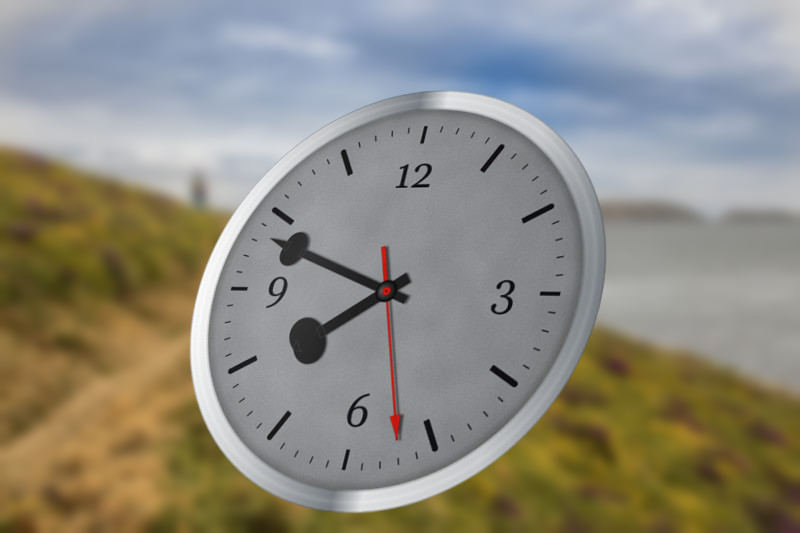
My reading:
**7:48:27**
